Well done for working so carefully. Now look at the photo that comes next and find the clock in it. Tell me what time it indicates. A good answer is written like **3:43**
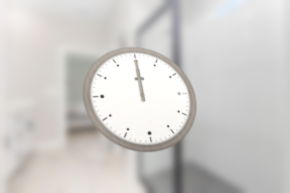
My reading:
**12:00**
